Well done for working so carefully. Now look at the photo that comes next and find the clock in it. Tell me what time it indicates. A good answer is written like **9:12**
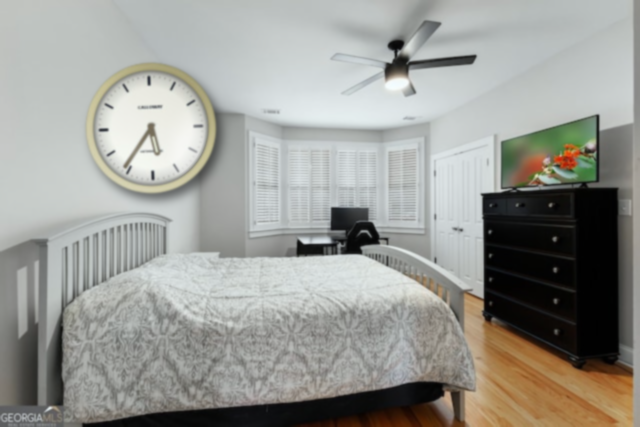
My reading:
**5:36**
